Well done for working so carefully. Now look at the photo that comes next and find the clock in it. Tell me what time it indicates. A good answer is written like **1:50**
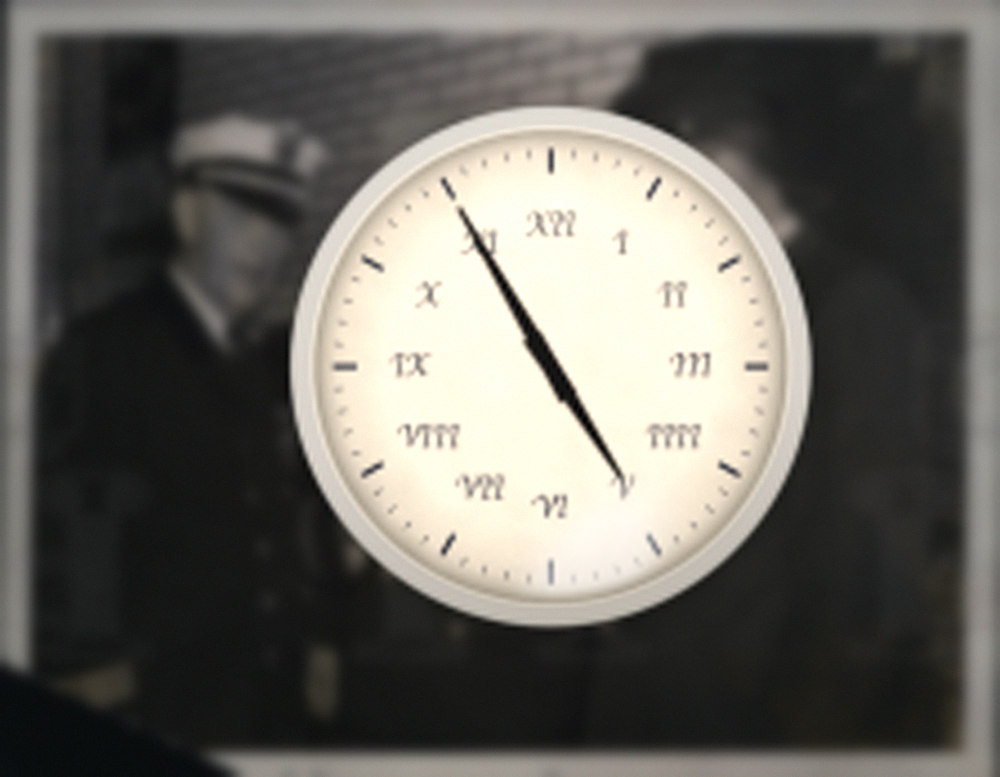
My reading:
**4:55**
